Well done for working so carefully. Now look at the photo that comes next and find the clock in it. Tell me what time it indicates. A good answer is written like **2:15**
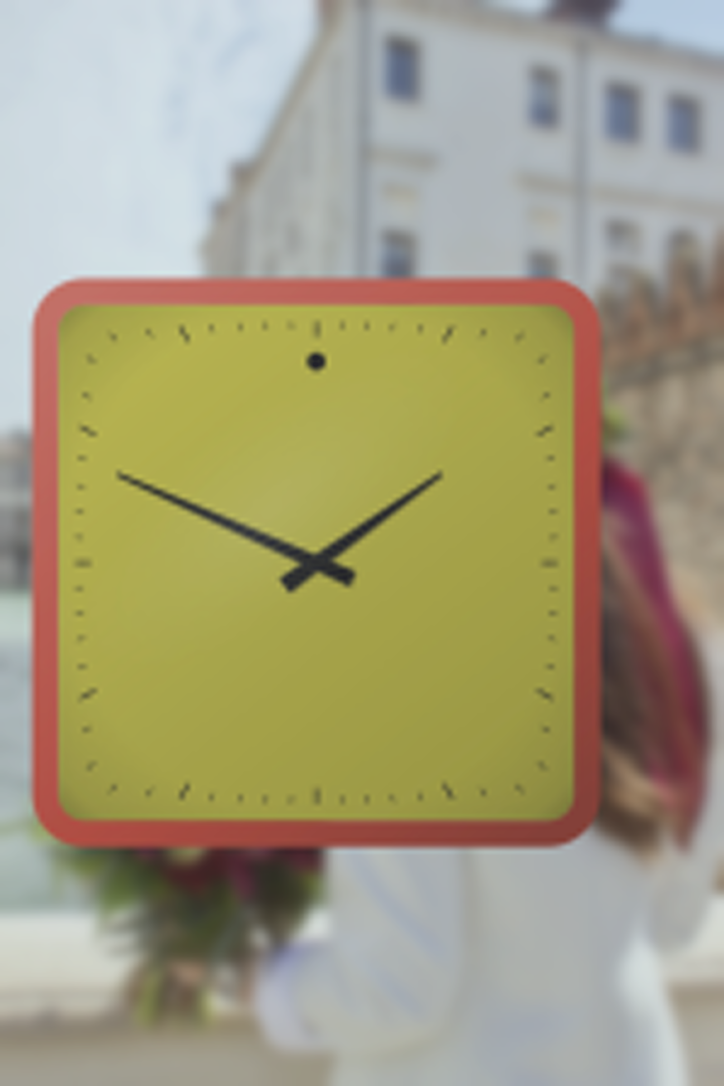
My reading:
**1:49**
